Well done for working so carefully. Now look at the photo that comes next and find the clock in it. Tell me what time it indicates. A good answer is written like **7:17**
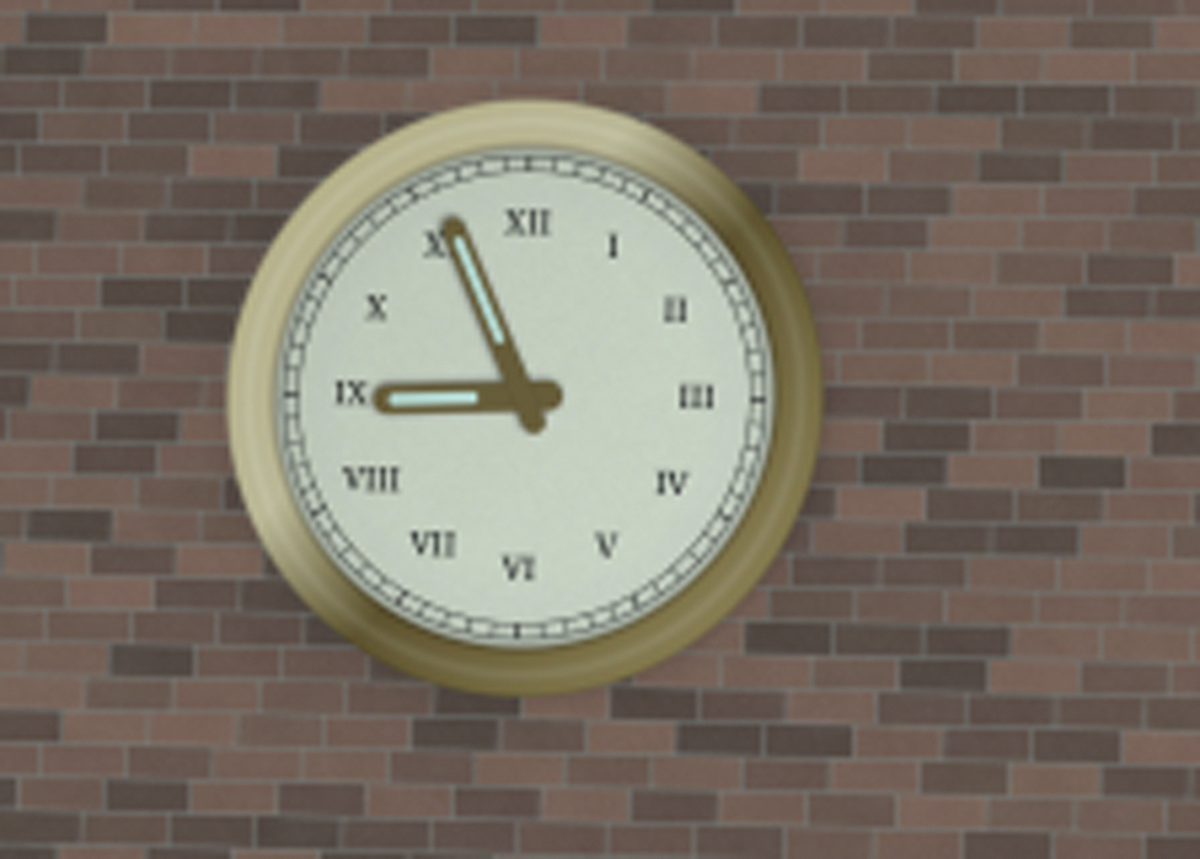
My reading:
**8:56**
